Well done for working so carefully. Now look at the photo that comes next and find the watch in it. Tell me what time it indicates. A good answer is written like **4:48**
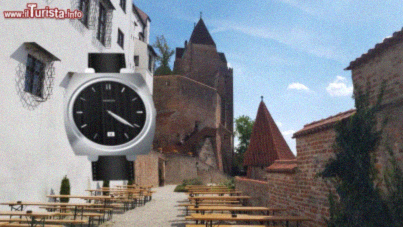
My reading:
**4:21**
